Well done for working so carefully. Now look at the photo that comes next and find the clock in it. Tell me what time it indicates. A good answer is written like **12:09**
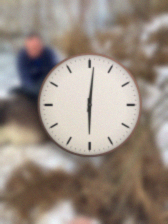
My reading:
**6:01**
